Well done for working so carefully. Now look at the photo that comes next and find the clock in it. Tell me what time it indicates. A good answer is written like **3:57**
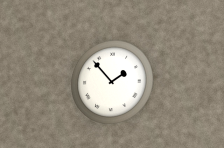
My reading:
**1:53**
